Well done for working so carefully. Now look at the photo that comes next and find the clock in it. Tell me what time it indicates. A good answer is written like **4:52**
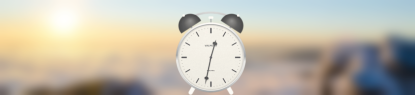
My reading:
**12:32**
